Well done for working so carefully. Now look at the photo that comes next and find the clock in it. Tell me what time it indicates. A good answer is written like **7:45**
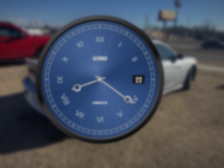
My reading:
**8:21**
